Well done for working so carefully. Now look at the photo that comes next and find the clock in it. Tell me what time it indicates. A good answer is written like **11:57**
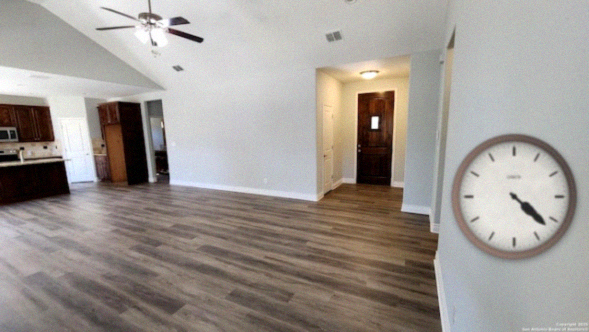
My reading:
**4:22**
